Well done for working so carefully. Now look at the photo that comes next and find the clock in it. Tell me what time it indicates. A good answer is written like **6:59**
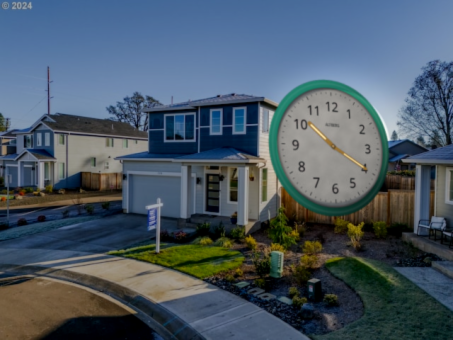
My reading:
**10:20**
